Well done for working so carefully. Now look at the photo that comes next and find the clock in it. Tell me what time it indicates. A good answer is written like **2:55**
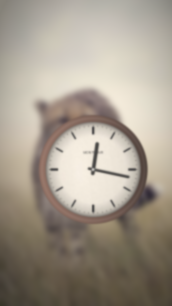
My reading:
**12:17**
